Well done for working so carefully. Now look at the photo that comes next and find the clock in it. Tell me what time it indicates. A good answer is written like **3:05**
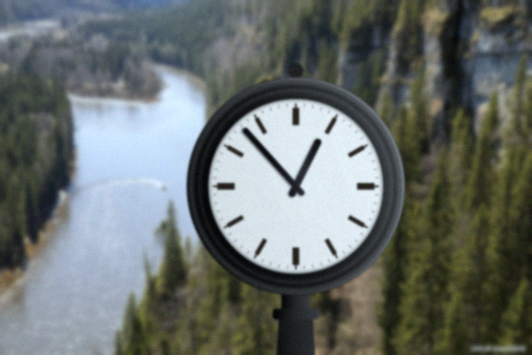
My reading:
**12:53**
